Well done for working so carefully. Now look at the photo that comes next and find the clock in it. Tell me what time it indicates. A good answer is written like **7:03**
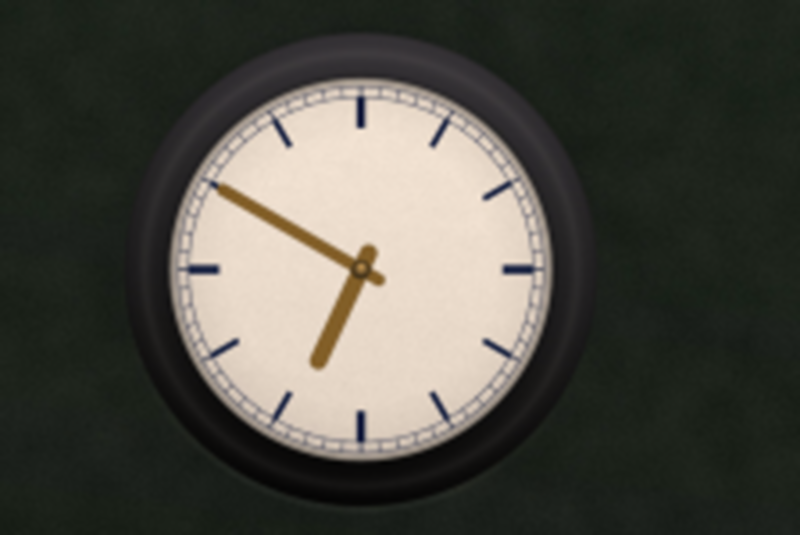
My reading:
**6:50**
